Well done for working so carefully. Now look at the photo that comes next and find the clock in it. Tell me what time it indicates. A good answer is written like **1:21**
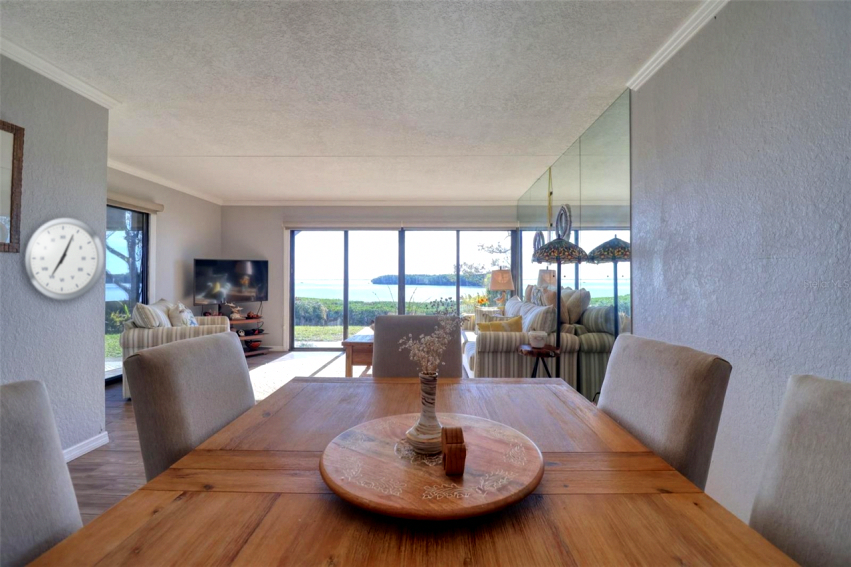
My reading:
**7:04**
